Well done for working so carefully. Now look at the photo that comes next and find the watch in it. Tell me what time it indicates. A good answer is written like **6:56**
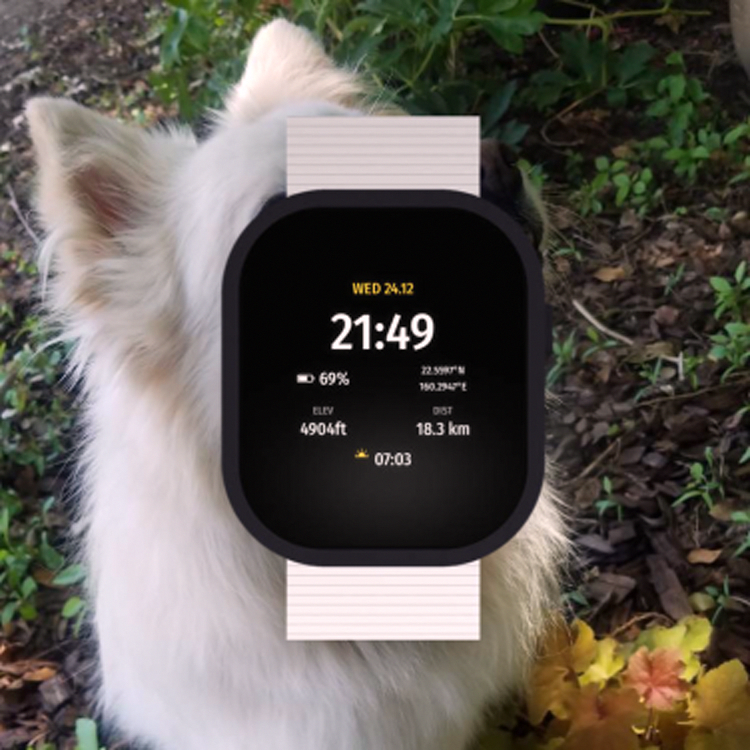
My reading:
**21:49**
